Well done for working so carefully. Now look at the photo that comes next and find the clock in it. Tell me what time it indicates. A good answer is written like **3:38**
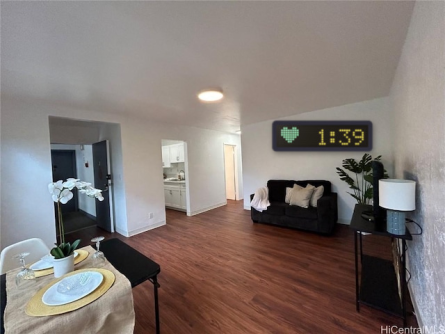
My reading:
**1:39**
